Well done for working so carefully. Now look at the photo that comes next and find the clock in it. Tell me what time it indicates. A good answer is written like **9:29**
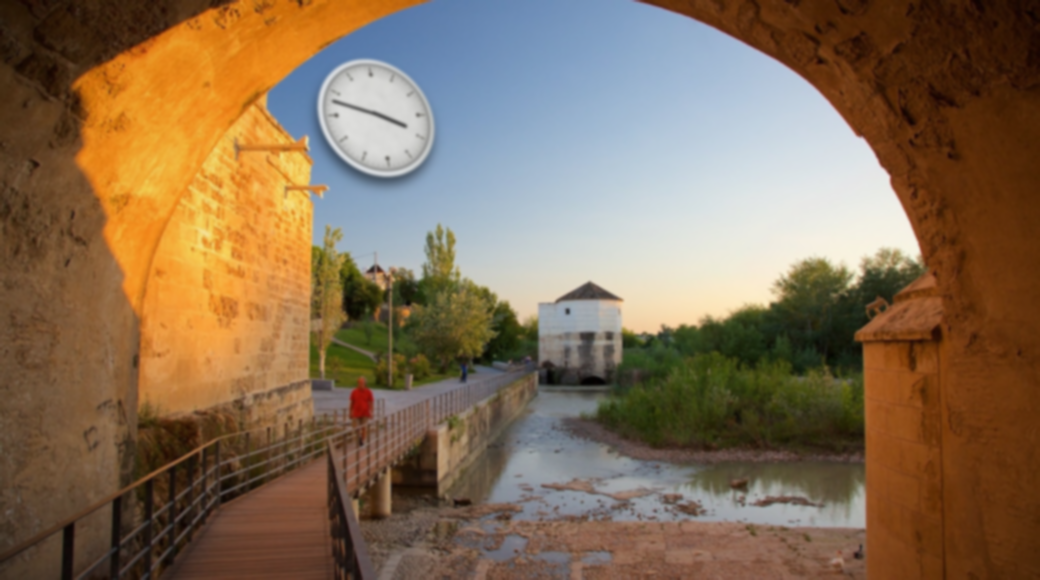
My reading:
**3:48**
